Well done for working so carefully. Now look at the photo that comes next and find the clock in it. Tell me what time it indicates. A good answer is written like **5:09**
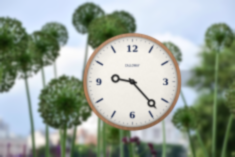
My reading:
**9:23**
